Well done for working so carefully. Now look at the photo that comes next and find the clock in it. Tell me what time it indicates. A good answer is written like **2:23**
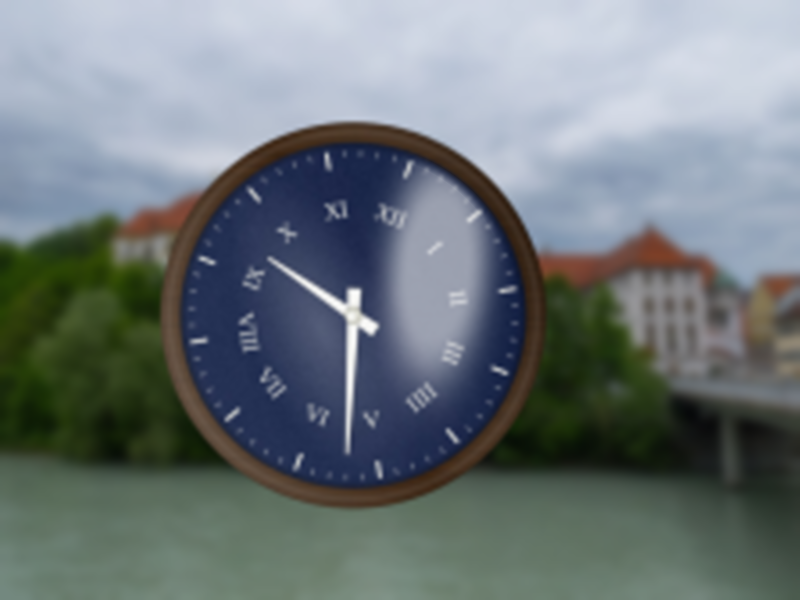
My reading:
**9:27**
